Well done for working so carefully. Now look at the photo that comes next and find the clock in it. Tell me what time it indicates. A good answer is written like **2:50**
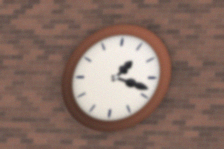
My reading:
**1:18**
